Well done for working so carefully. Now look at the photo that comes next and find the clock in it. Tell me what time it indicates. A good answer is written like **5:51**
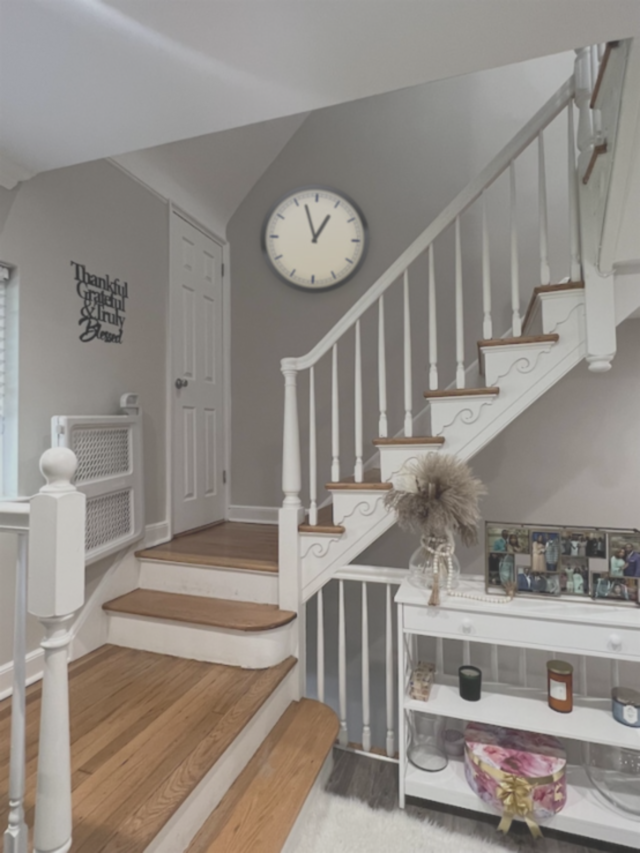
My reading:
**12:57**
